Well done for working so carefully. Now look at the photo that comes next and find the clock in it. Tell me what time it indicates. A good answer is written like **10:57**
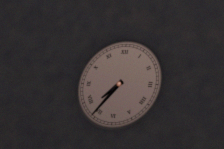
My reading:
**7:36**
